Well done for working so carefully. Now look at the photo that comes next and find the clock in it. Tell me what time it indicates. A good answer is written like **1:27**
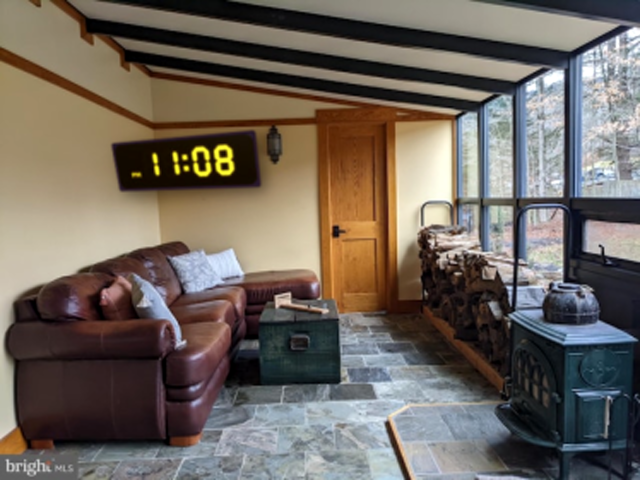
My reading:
**11:08**
